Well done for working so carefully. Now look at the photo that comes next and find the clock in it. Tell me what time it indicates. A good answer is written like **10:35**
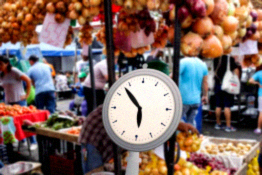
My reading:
**5:53**
